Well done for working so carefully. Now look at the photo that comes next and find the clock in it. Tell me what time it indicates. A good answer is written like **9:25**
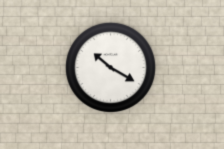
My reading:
**10:20**
